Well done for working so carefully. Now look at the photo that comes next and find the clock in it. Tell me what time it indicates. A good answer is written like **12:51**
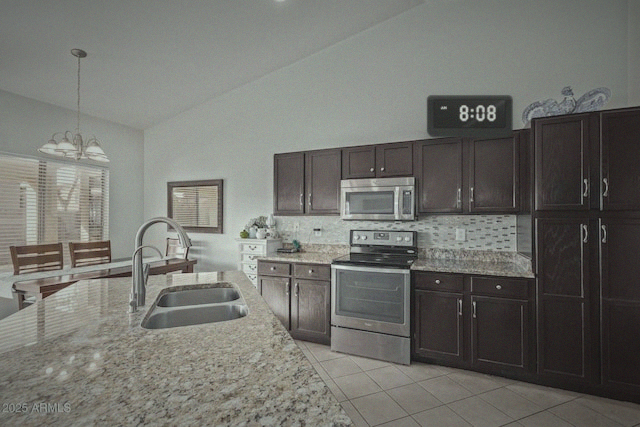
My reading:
**8:08**
